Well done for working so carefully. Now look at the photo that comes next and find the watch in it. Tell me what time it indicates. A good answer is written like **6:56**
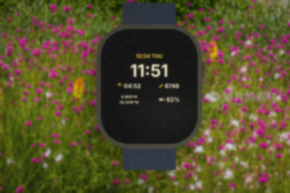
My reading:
**11:51**
